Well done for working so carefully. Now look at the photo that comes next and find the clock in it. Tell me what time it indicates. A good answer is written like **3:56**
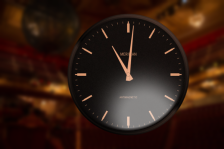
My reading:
**11:01**
